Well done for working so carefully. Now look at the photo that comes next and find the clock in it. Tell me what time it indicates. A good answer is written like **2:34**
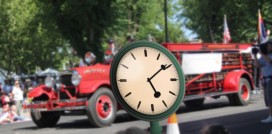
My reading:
**5:09**
